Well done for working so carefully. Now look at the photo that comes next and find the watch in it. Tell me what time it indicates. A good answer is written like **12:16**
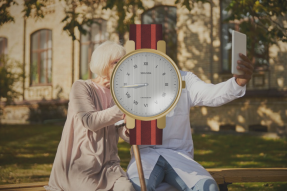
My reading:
**8:44**
